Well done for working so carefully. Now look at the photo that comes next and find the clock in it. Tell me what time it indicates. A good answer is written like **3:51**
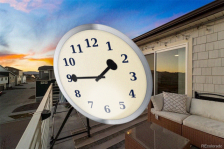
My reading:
**1:45**
